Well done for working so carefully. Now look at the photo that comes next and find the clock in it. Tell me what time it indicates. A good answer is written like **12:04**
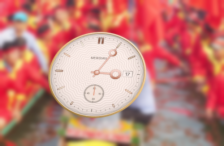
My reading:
**3:05**
